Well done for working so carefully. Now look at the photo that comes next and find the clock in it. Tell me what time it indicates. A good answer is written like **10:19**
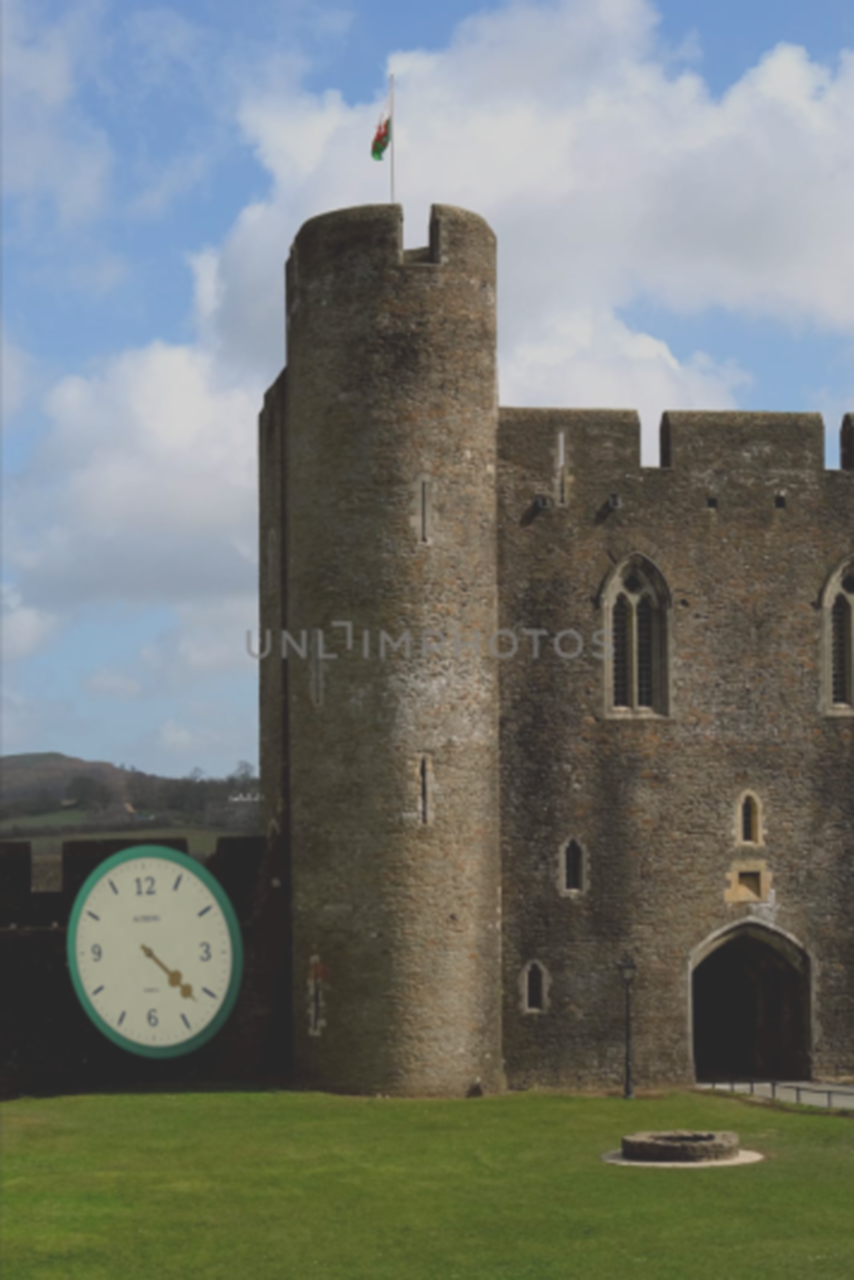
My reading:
**4:22**
